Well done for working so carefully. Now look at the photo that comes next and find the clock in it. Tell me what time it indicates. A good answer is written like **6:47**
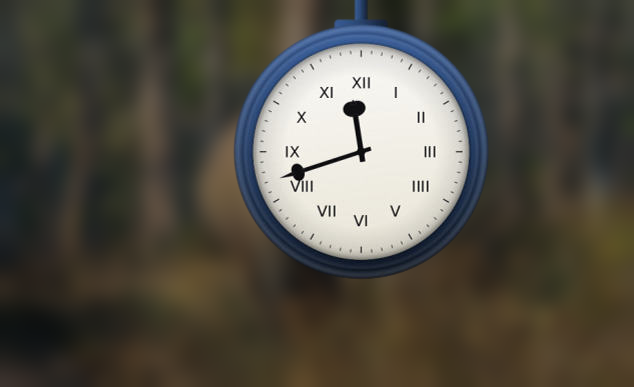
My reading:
**11:42**
